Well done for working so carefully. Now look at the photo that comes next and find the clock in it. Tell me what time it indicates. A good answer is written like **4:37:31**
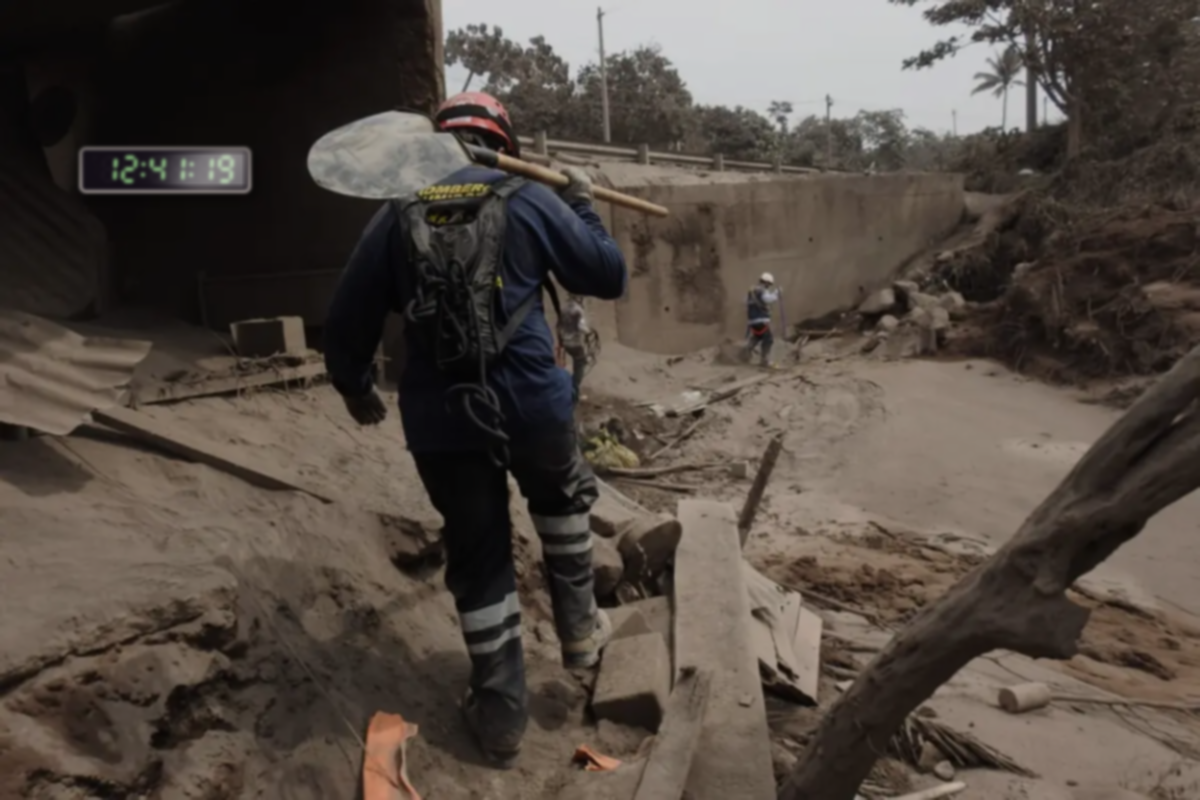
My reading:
**12:41:19**
